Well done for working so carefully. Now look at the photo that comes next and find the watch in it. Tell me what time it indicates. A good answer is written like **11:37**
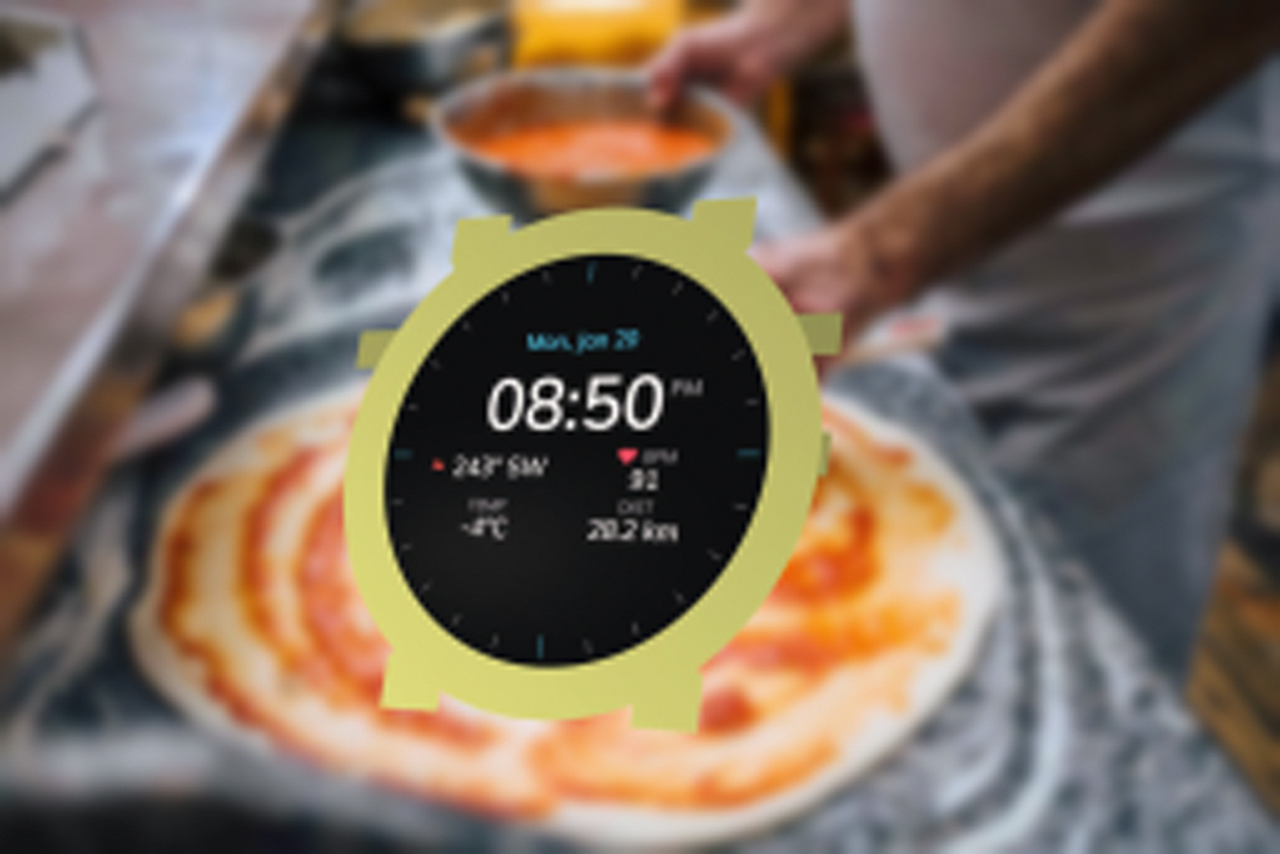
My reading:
**8:50**
